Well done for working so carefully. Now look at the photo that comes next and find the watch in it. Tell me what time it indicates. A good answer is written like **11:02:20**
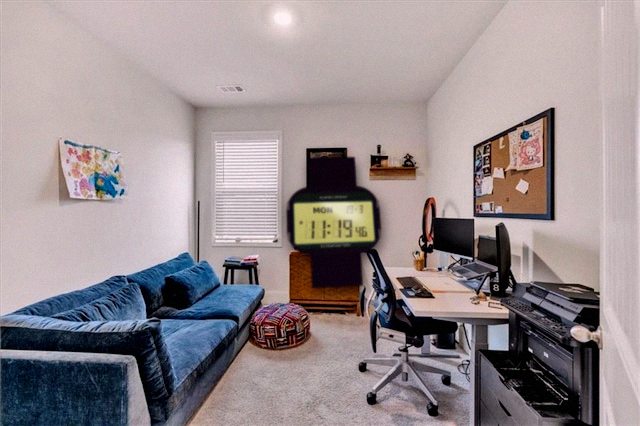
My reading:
**11:19:46**
